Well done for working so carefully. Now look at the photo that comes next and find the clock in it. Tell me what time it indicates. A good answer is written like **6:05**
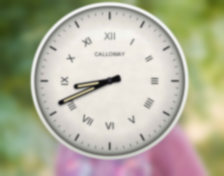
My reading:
**8:41**
